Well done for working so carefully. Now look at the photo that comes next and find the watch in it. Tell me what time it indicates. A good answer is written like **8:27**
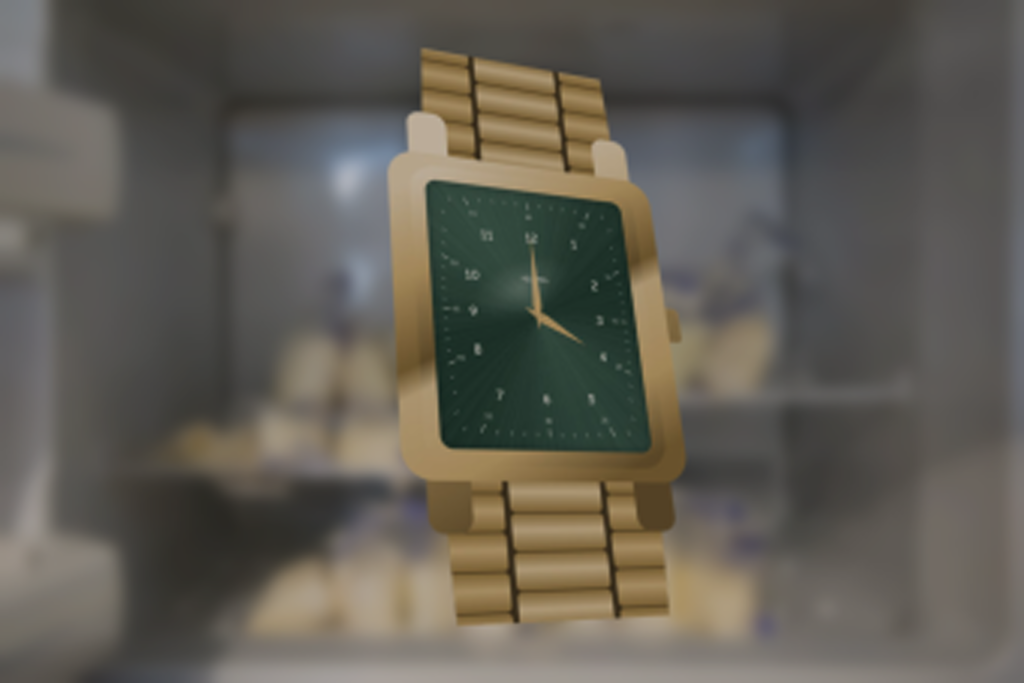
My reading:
**4:00**
